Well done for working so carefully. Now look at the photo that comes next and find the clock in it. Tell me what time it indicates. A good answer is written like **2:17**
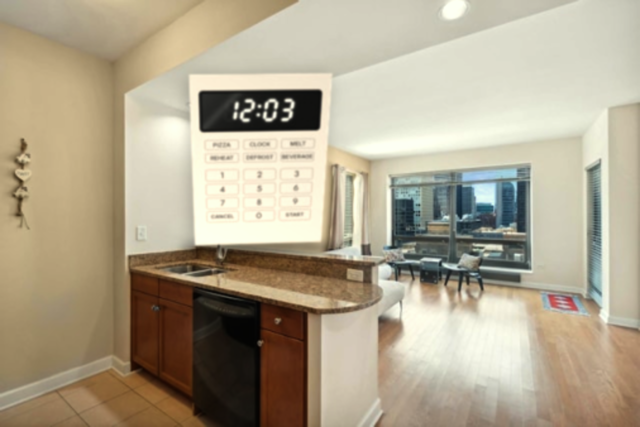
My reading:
**12:03**
